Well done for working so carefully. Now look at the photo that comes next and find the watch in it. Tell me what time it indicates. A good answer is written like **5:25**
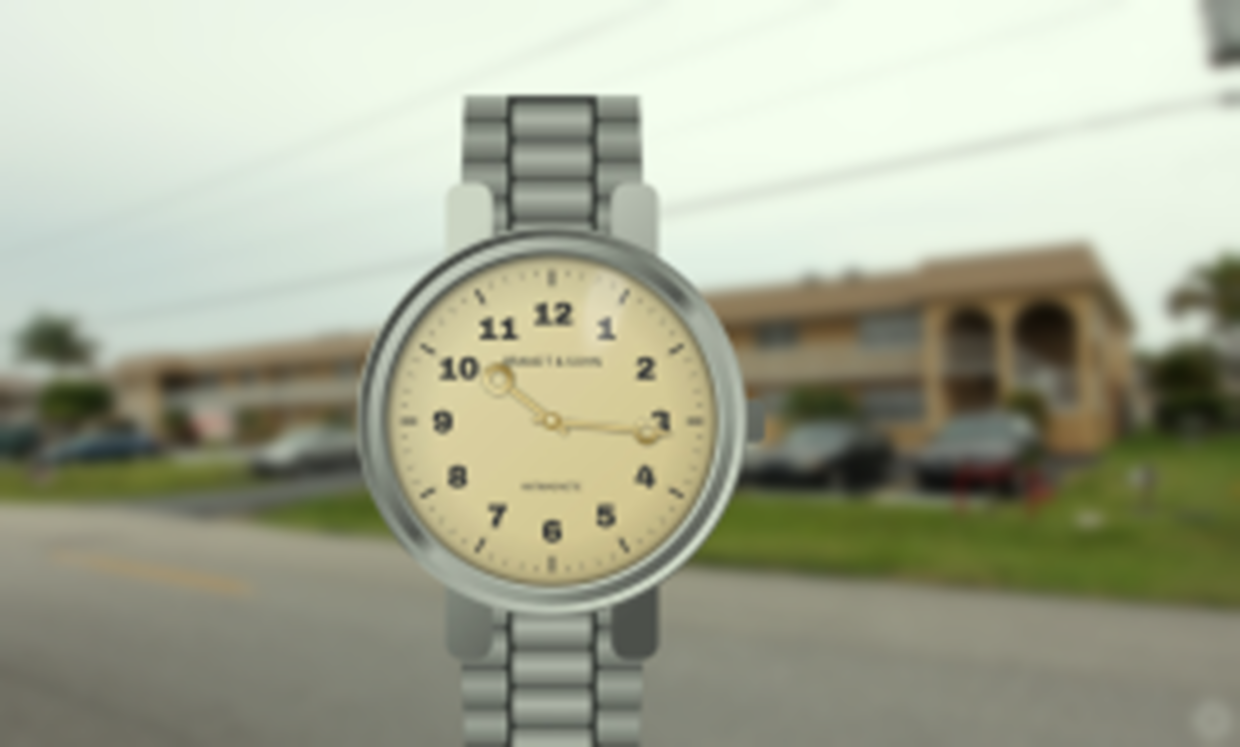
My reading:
**10:16**
